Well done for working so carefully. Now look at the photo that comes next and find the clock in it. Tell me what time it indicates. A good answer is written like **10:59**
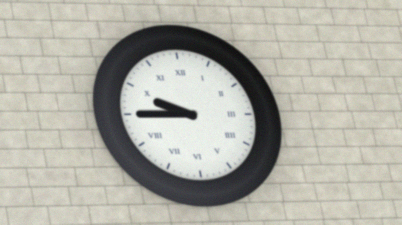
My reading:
**9:45**
